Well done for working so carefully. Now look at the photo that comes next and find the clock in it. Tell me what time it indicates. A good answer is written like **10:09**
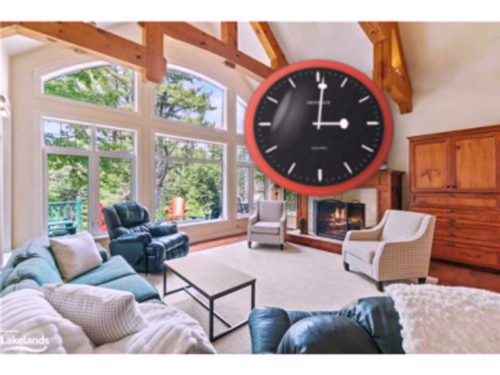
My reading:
**3:01**
